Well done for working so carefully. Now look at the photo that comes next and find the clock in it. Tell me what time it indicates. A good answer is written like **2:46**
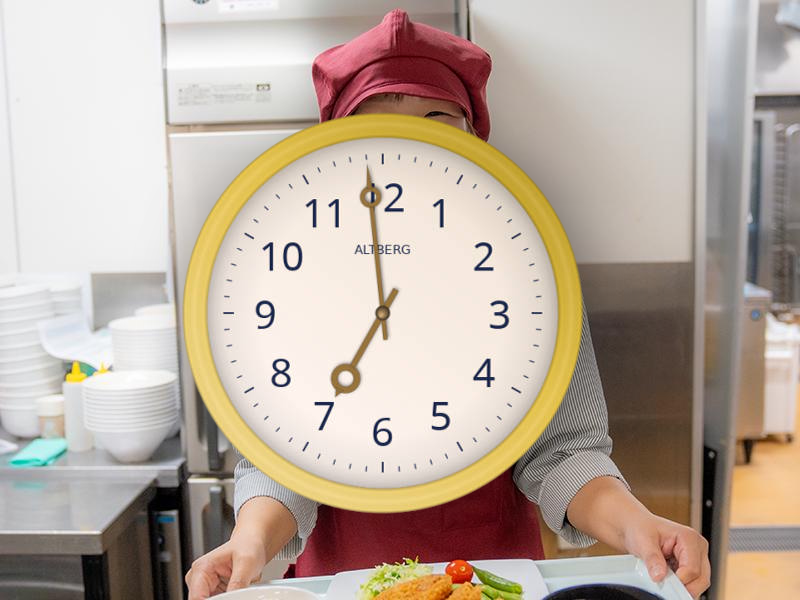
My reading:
**6:59**
